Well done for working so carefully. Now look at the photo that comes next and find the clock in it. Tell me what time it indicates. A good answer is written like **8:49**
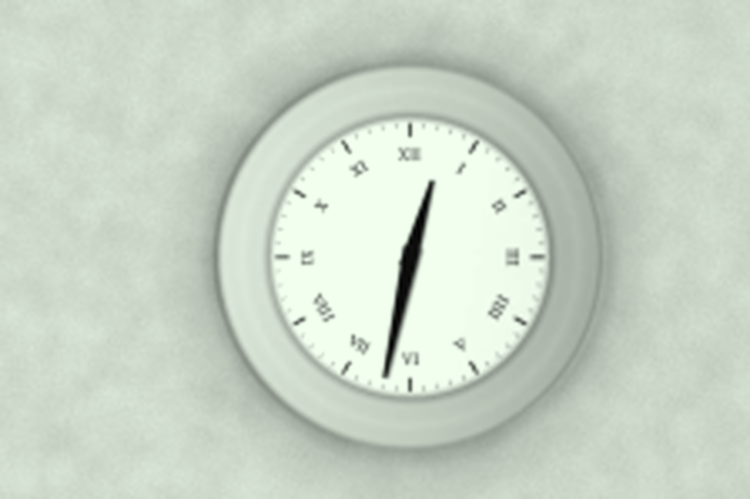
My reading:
**12:32**
